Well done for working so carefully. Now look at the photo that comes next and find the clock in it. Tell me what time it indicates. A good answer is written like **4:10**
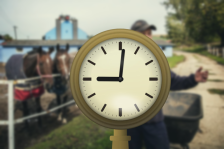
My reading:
**9:01**
